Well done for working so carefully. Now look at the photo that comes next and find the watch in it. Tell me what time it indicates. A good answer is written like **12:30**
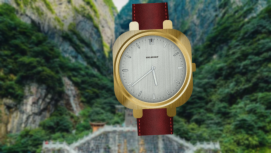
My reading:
**5:39**
